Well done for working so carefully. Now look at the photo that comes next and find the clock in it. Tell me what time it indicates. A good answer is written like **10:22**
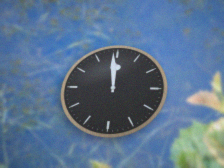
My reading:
**11:59**
